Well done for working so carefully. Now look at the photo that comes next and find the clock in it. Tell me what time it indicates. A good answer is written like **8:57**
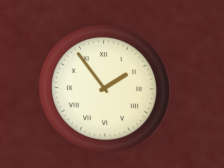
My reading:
**1:54**
